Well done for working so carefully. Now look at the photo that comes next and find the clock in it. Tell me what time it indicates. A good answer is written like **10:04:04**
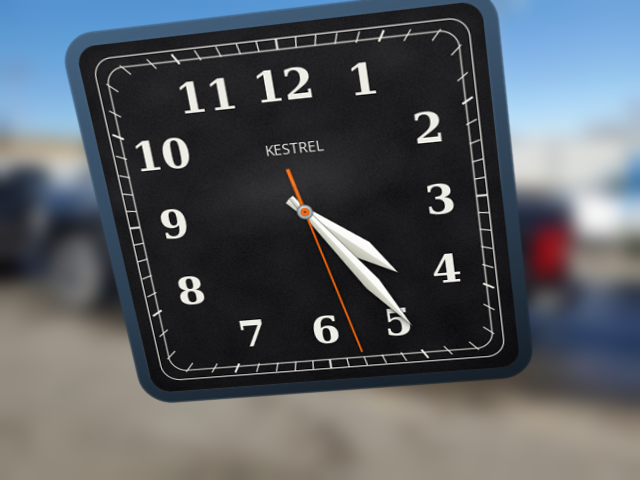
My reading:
**4:24:28**
